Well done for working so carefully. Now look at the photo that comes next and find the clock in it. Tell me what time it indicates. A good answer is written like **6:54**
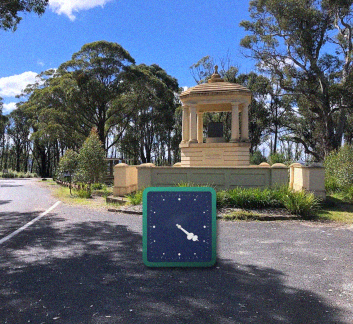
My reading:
**4:21**
